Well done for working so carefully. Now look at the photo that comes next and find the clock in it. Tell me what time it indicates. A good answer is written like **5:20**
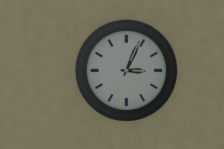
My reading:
**3:04**
